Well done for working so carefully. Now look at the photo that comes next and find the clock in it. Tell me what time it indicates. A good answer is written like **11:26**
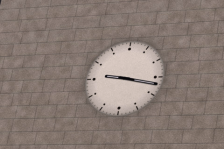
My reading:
**9:17**
